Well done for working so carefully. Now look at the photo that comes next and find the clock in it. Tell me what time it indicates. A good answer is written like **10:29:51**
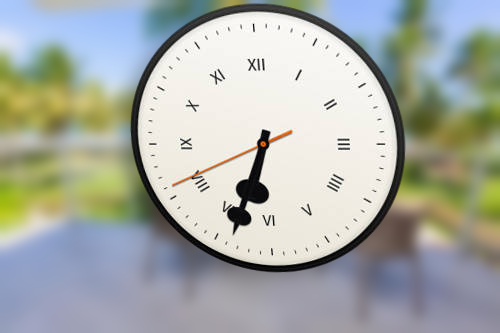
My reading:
**6:33:41**
